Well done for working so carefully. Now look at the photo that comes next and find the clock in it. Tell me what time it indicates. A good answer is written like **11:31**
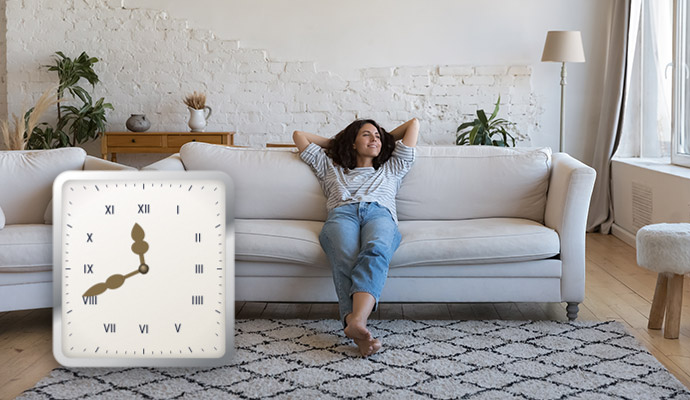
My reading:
**11:41**
